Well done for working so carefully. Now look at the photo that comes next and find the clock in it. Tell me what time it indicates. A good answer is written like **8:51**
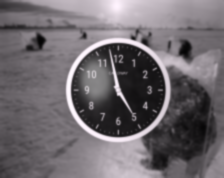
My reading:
**4:58**
